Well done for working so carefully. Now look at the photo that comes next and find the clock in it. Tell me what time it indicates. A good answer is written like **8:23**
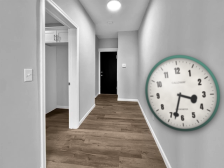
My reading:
**3:33**
